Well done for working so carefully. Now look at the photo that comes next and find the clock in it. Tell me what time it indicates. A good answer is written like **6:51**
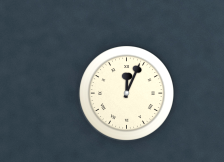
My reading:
**12:04**
